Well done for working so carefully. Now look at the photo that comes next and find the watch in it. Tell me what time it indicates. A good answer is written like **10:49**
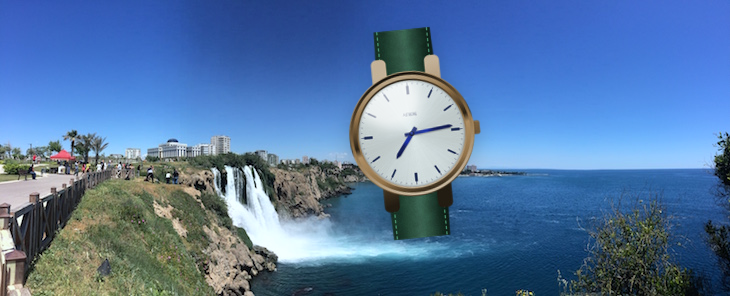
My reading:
**7:14**
